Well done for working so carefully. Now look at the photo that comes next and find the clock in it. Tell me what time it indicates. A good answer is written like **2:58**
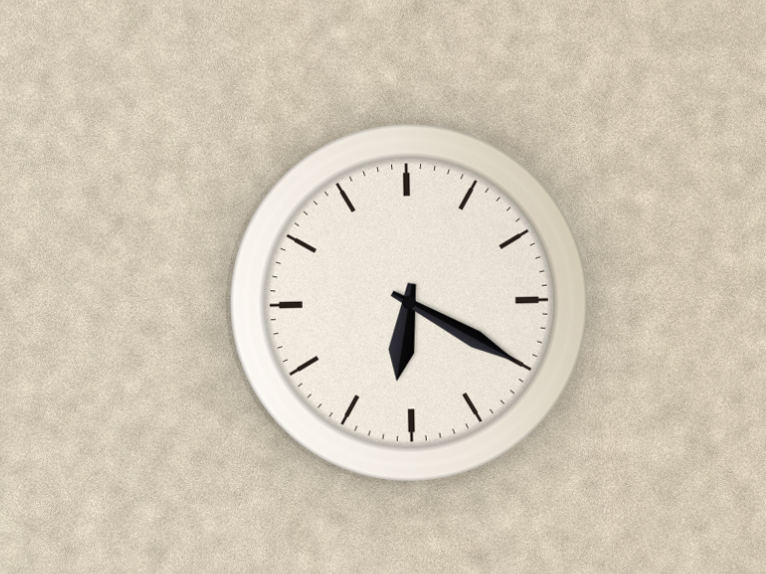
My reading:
**6:20**
